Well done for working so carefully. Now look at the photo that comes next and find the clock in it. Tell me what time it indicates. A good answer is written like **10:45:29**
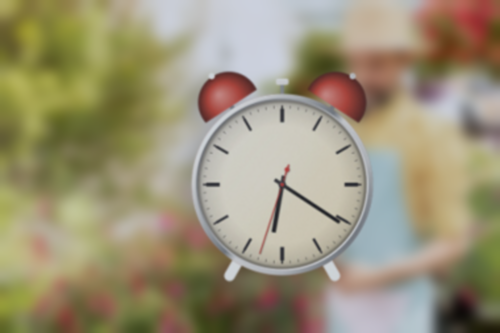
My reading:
**6:20:33**
